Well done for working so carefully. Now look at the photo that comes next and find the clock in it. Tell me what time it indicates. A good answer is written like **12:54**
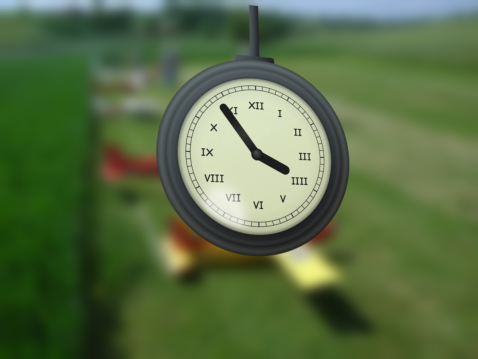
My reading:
**3:54**
